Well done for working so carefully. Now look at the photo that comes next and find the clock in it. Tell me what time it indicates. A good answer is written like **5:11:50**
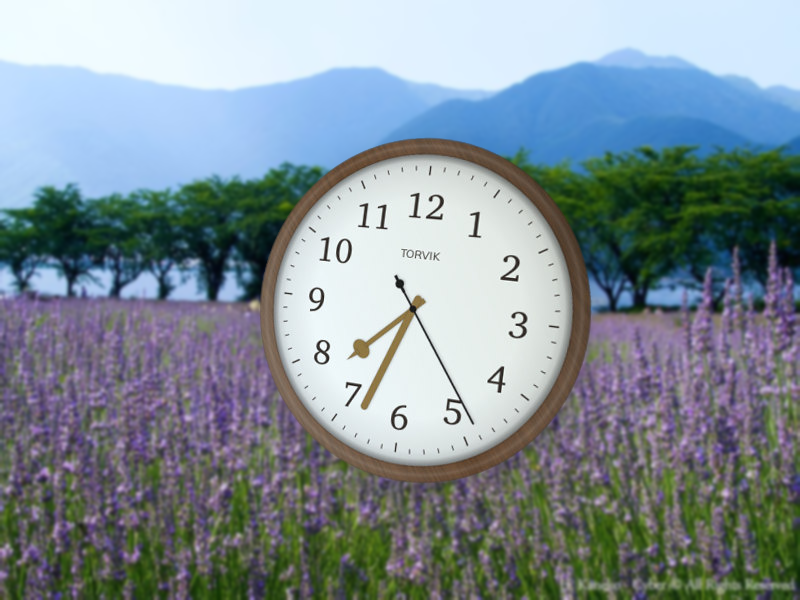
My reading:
**7:33:24**
